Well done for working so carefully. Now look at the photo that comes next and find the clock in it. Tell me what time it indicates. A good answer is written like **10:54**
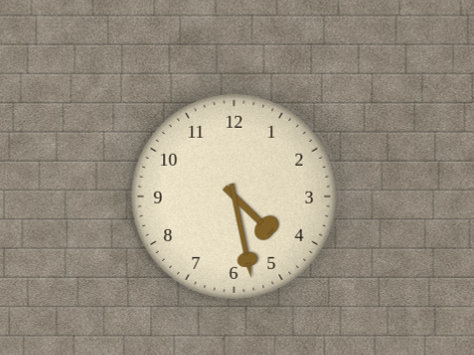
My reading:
**4:28**
